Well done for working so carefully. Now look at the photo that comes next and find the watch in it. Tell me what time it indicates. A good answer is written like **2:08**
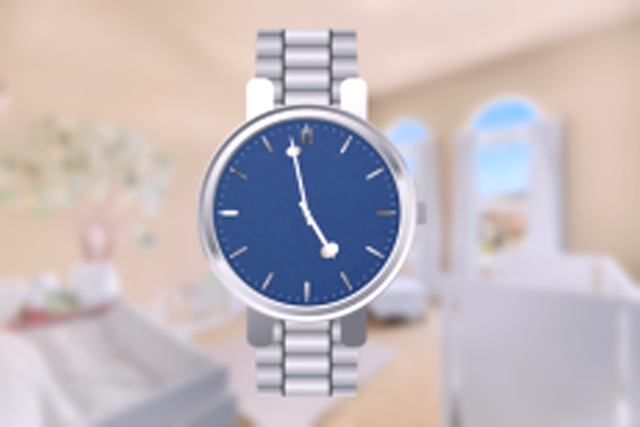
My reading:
**4:58**
